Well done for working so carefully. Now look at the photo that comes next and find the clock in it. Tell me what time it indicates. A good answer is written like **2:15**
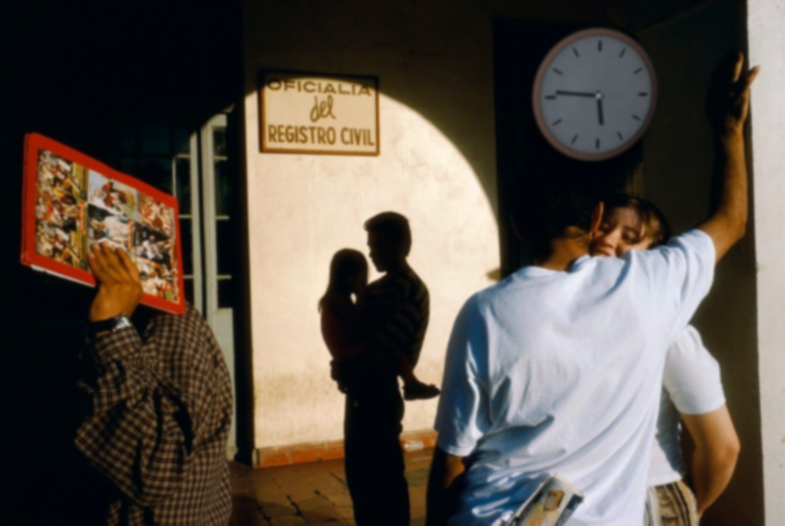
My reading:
**5:46**
